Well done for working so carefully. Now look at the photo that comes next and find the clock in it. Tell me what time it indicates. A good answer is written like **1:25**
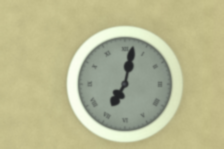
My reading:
**7:02**
